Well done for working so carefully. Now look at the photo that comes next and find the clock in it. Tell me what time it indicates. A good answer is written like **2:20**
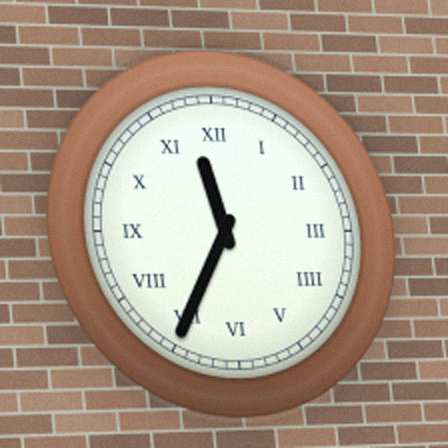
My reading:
**11:35**
